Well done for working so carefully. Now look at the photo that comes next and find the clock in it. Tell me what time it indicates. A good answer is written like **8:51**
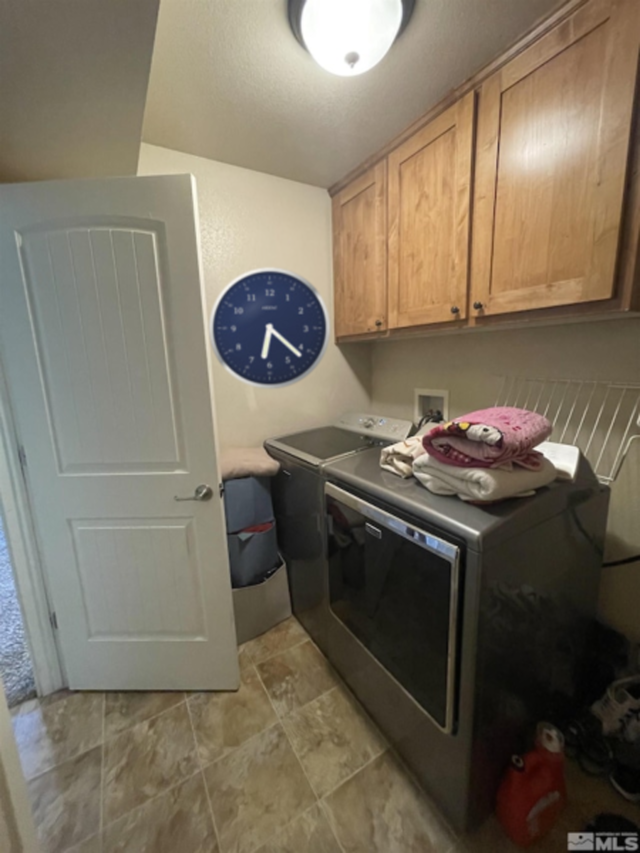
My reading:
**6:22**
